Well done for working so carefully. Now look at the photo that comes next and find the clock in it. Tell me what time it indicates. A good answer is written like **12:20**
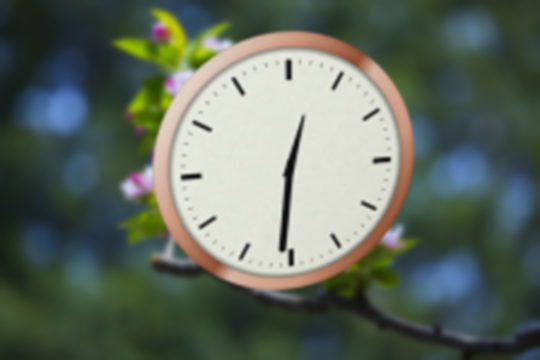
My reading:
**12:31**
